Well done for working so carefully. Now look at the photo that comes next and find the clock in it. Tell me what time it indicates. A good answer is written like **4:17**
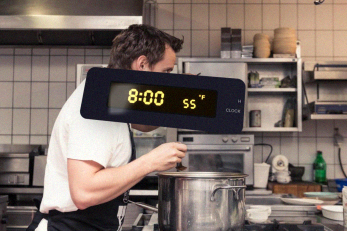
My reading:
**8:00**
